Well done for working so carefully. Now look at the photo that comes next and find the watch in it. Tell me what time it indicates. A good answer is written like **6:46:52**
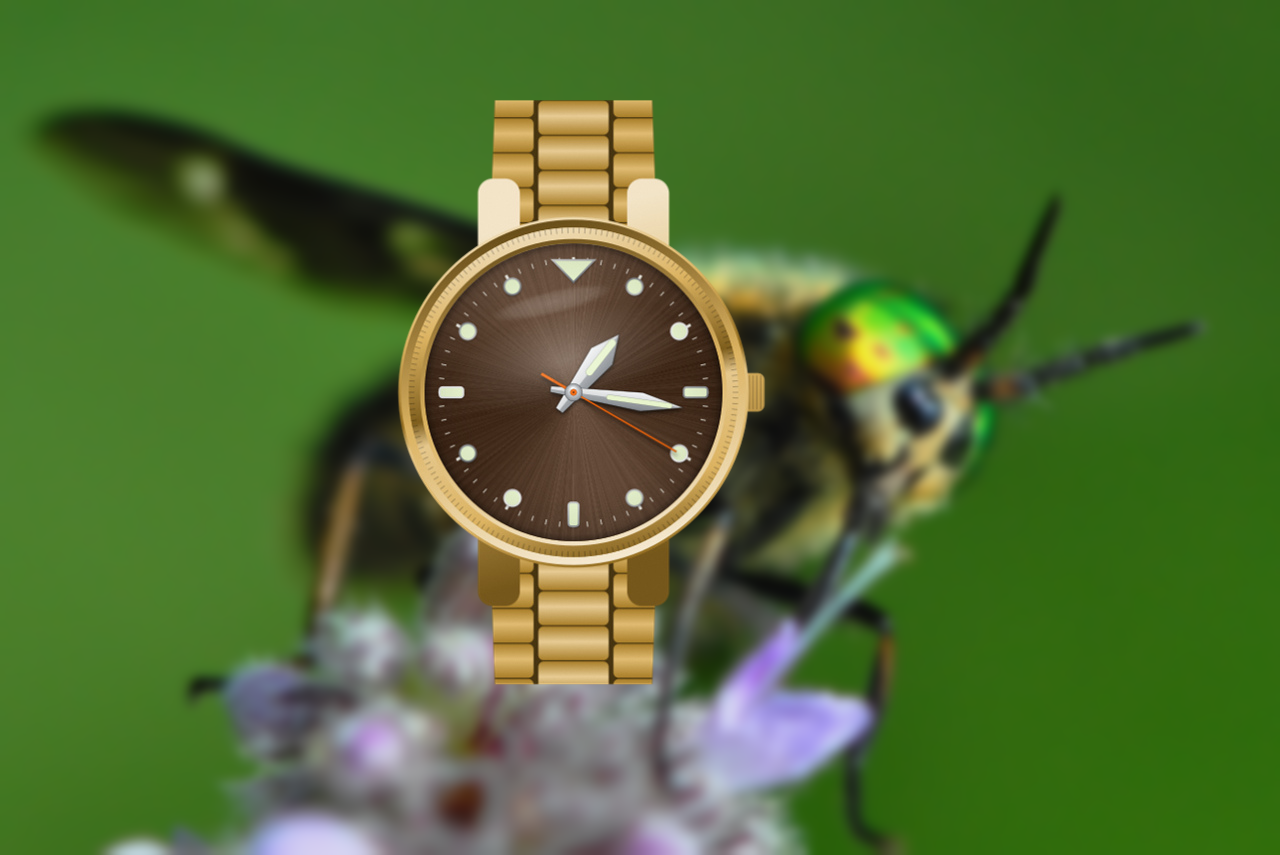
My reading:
**1:16:20**
